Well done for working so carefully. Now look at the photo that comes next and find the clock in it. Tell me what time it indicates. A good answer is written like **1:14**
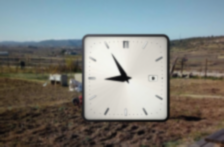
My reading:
**8:55**
